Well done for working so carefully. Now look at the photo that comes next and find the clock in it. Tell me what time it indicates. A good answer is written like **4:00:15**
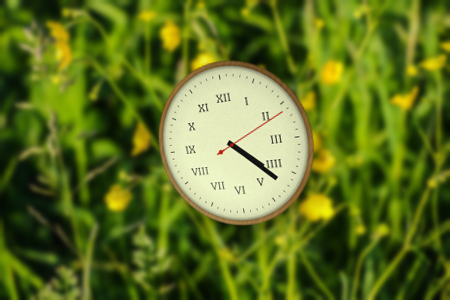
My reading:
**4:22:11**
